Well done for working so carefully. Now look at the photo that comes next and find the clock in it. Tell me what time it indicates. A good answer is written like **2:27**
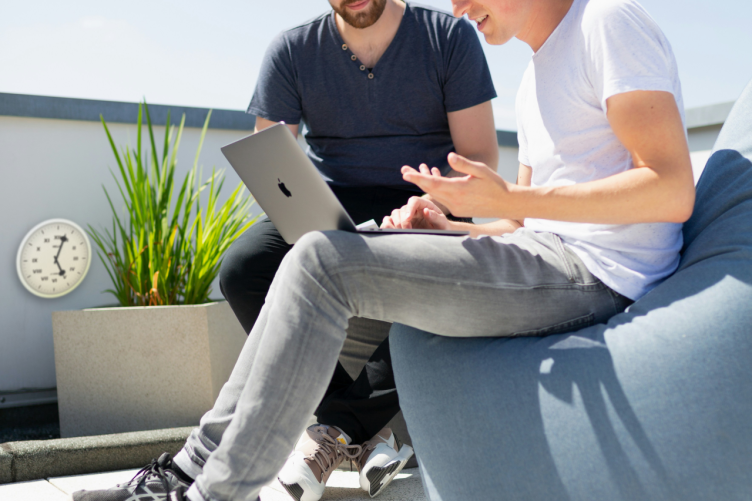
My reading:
**5:03**
